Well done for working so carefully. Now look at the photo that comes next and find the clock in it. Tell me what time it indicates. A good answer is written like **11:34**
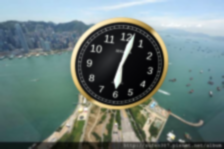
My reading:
**6:02**
